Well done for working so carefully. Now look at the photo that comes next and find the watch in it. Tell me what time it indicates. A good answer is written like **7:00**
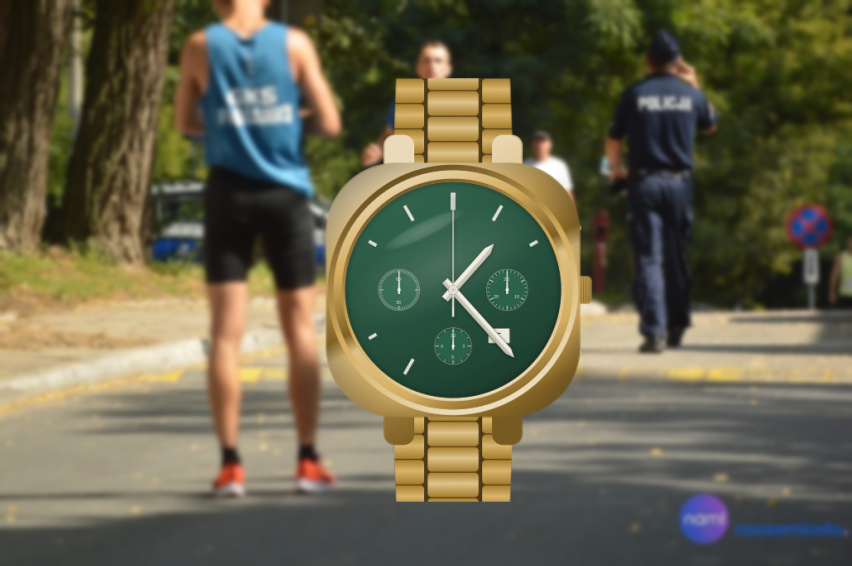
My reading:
**1:23**
